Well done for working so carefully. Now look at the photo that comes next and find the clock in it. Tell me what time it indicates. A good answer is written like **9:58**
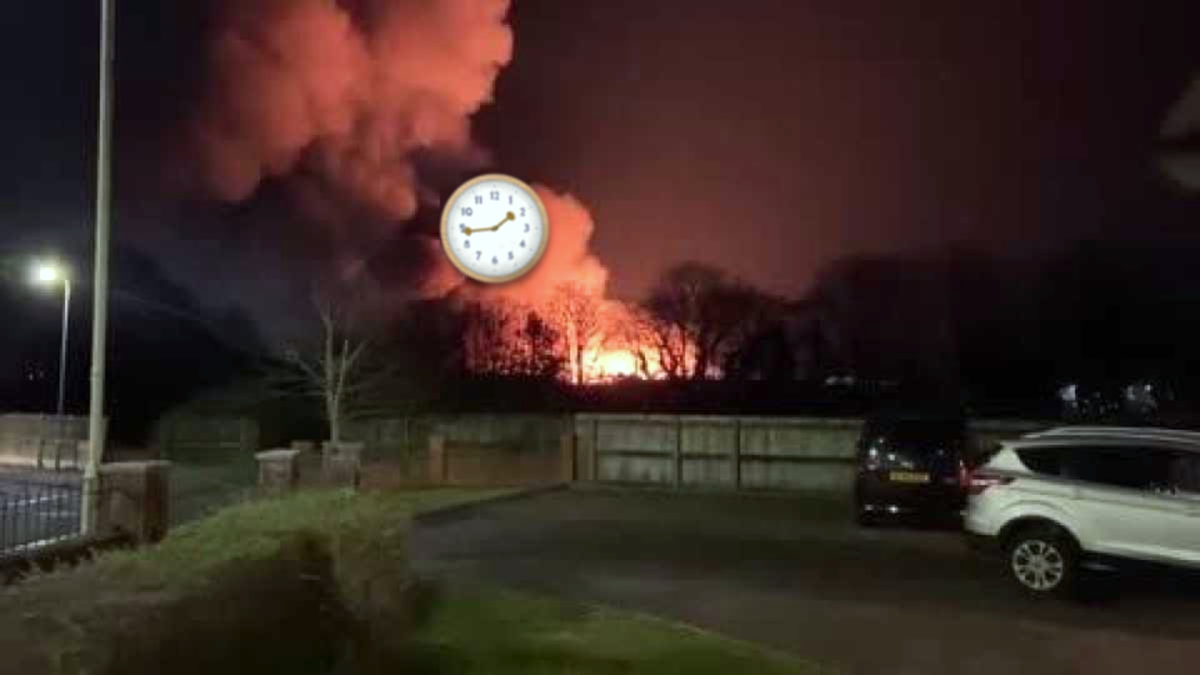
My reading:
**1:44**
